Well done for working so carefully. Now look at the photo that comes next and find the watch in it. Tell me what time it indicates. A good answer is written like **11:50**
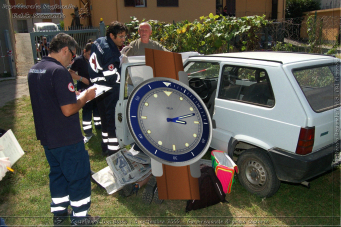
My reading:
**3:12**
